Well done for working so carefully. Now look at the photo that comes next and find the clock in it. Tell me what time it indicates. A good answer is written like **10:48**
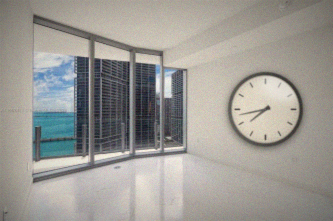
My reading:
**7:43**
